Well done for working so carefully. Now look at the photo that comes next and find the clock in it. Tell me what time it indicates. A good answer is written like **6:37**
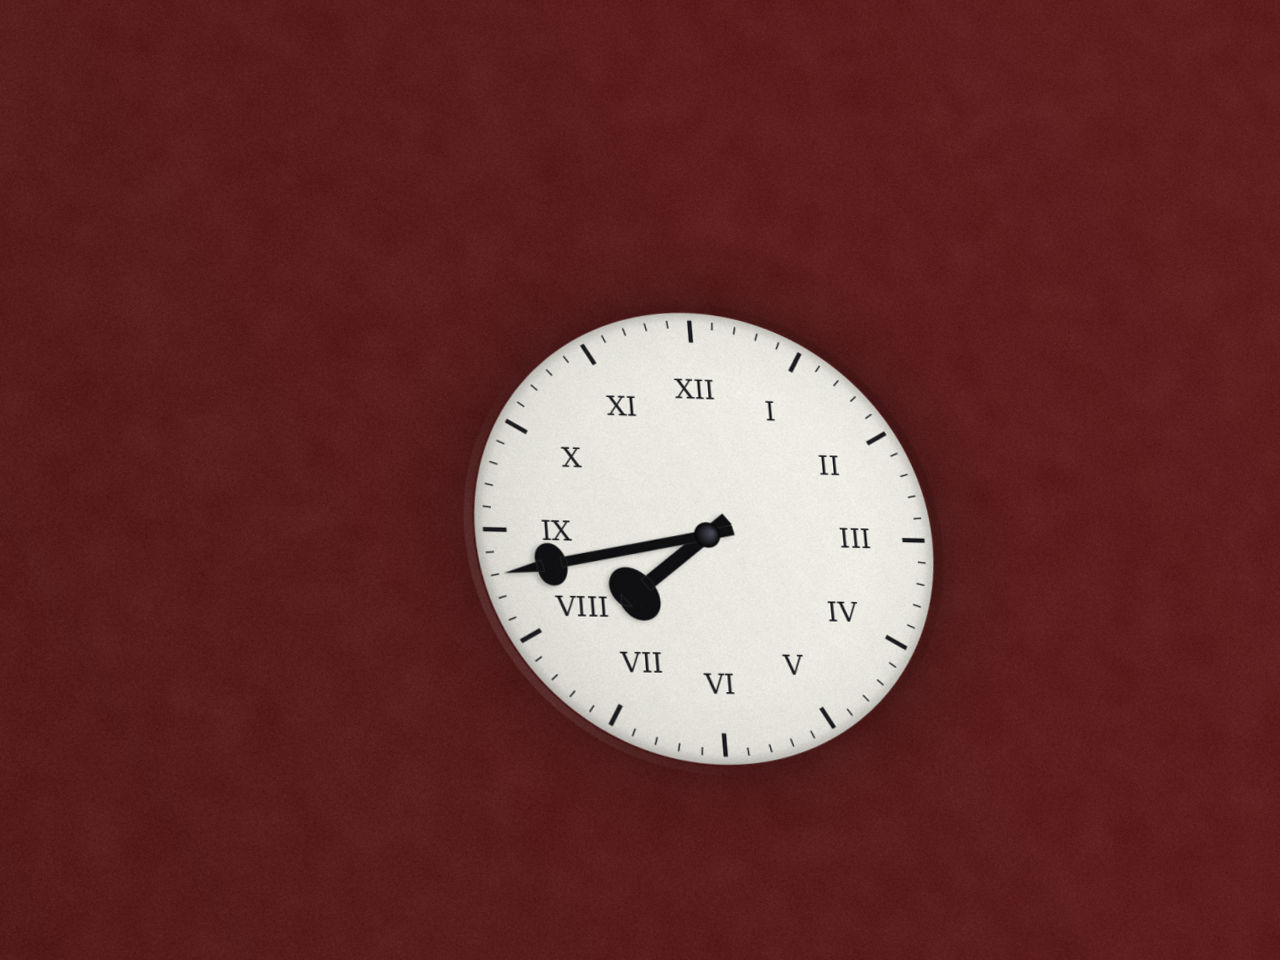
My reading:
**7:43**
